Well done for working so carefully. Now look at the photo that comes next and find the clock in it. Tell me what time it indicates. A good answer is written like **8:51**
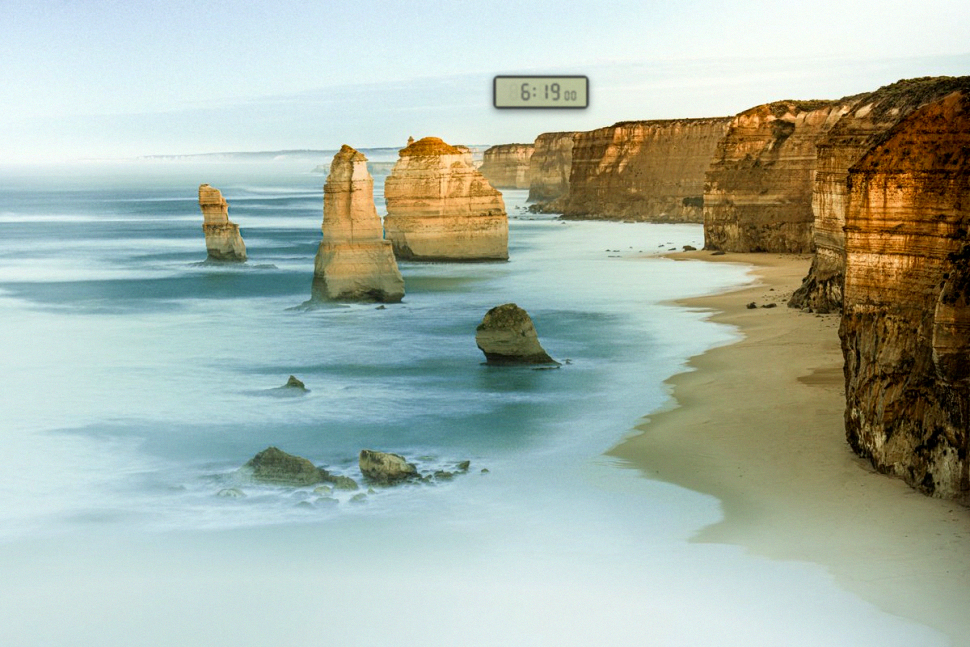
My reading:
**6:19**
